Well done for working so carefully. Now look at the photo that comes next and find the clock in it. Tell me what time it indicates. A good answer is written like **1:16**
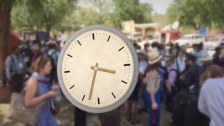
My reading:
**3:33**
